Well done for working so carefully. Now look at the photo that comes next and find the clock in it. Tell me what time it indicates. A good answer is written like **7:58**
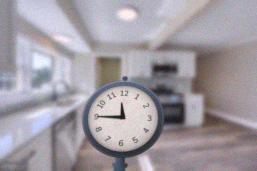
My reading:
**11:45**
